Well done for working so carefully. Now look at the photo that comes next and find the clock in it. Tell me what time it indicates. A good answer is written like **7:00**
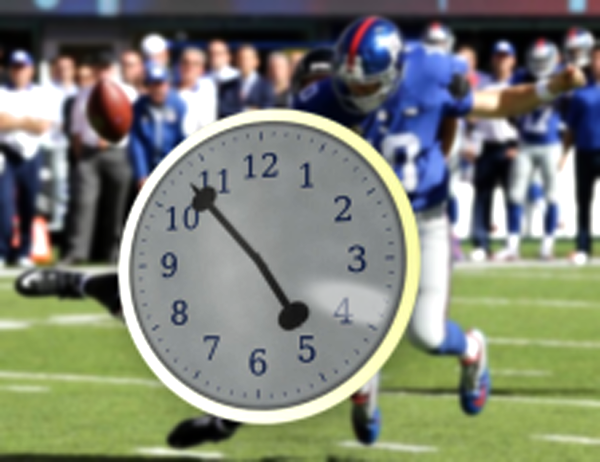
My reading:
**4:53**
